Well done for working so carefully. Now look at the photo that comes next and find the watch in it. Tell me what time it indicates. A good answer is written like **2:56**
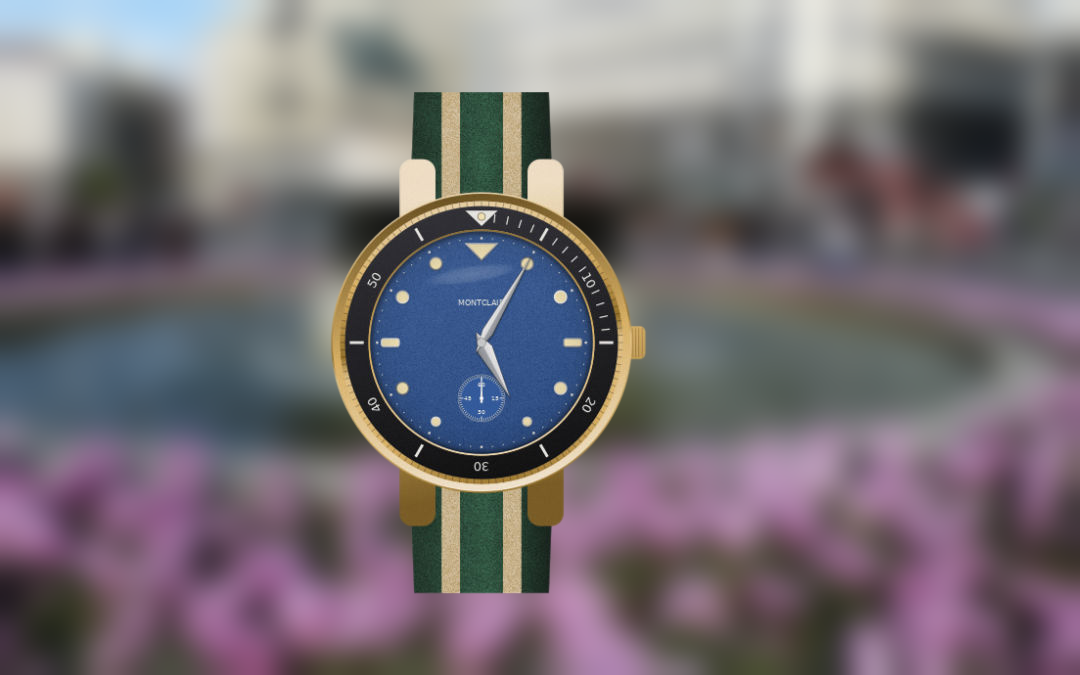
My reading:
**5:05**
